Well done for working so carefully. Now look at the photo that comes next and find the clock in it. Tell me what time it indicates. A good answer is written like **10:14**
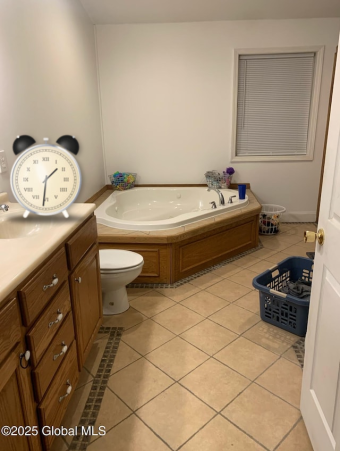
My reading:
**1:31**
